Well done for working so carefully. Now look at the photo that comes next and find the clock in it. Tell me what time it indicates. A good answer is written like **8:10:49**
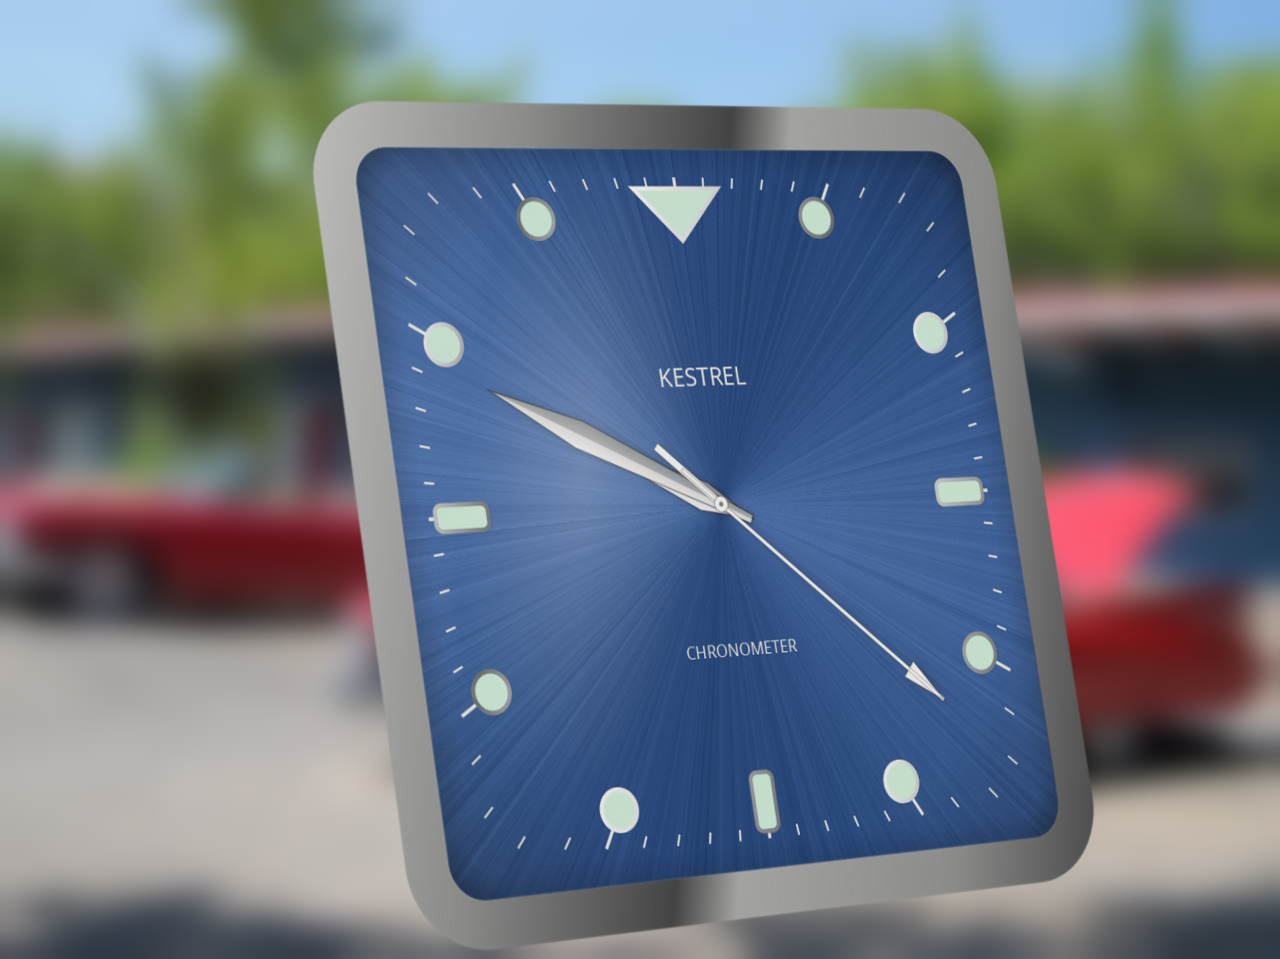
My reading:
**9:49:22**
